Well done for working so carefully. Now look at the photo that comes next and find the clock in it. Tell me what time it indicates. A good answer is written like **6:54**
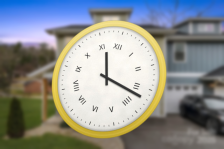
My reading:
**11:17**
